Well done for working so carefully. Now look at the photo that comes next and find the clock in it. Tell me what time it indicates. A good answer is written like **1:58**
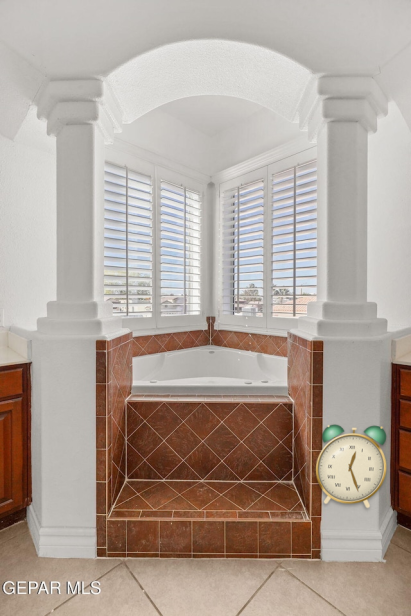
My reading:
**12:26**
